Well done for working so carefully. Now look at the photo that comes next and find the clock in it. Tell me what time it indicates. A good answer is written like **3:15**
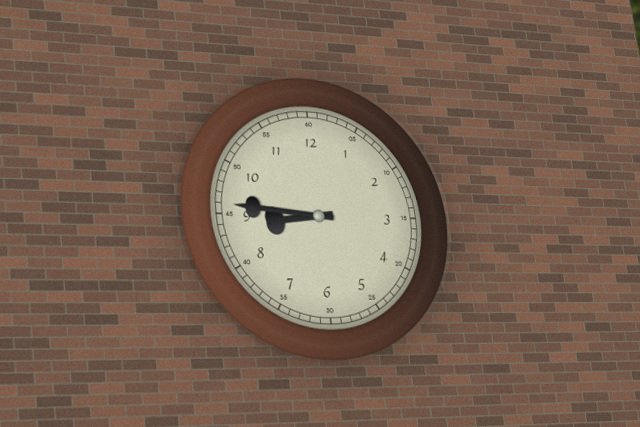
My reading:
**8:46**
